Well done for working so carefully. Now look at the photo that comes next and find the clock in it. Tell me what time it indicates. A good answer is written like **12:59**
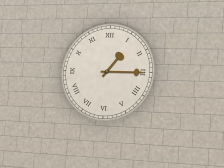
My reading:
**1:15**
